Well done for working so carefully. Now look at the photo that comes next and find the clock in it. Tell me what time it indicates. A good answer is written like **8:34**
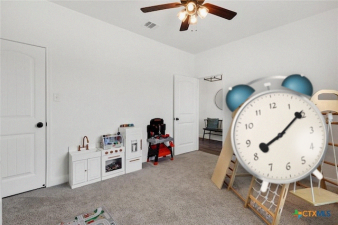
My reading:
**8:09**
